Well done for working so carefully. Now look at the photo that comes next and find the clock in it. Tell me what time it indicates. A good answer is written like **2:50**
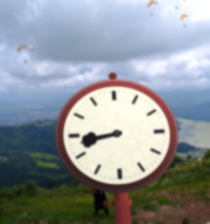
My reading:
**8:43**
